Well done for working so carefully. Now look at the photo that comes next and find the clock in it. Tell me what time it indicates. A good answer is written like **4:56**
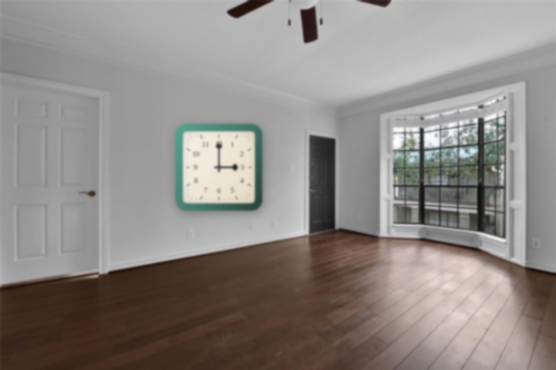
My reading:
**3:00**
